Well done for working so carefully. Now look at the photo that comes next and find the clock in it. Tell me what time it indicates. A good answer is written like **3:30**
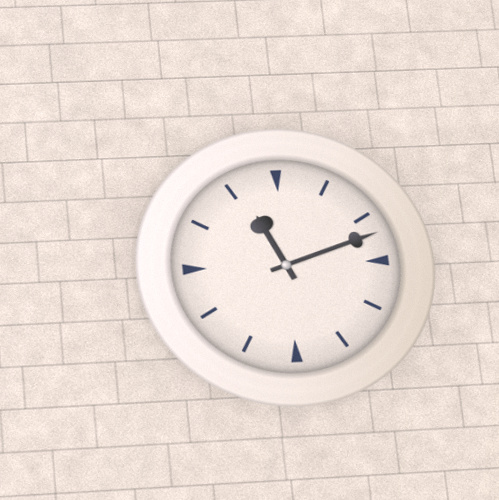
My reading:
**11:12**
